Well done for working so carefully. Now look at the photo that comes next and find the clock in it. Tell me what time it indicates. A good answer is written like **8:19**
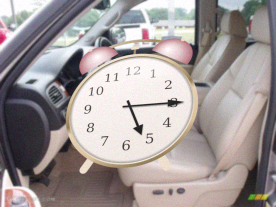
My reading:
**5:15**
